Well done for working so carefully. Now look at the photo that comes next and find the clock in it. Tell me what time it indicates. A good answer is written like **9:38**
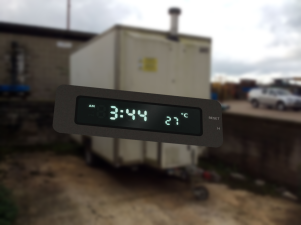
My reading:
**3:44**
